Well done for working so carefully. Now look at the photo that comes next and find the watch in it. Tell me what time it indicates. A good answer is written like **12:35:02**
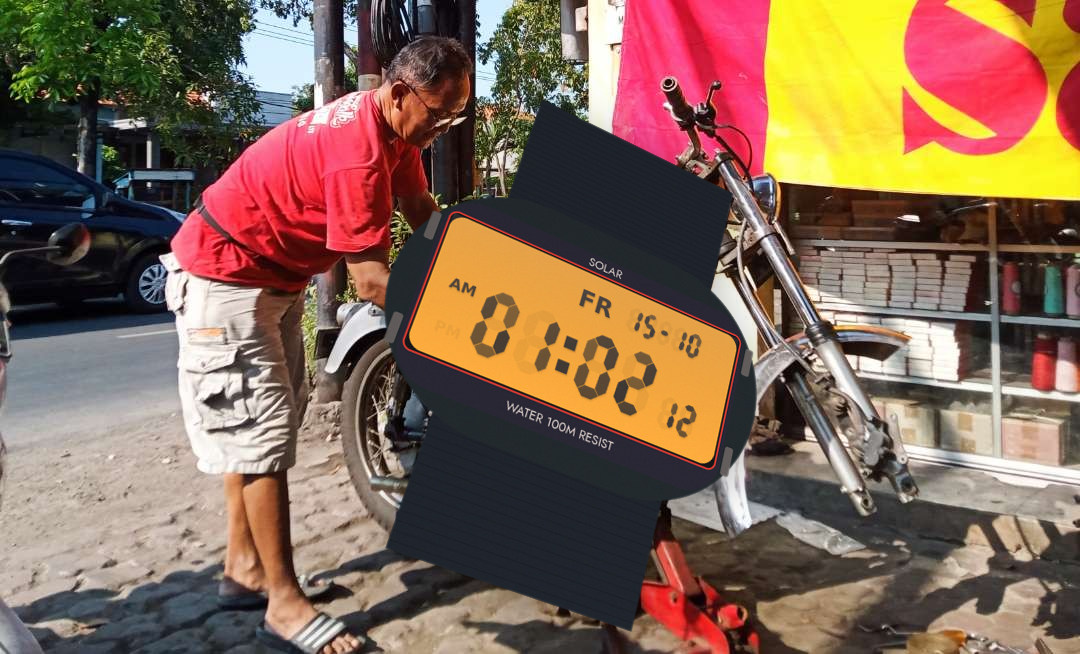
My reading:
**1:02:12**
